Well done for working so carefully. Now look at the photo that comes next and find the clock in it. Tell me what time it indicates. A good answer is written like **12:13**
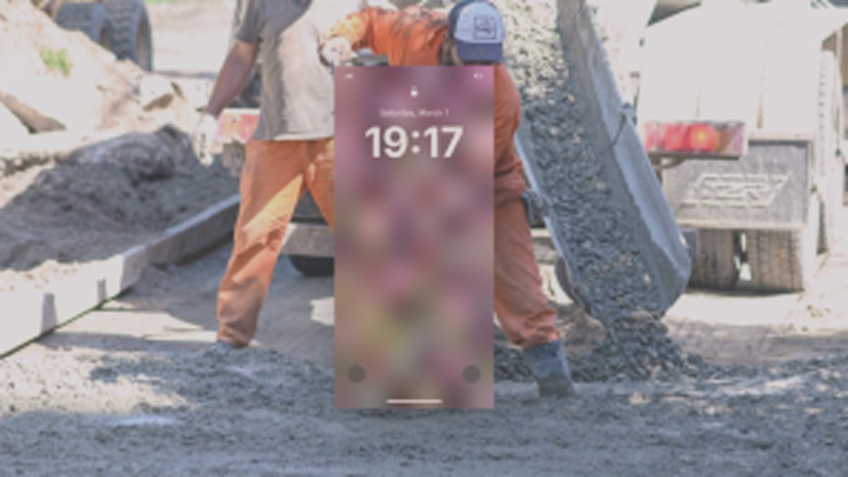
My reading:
**19:17**
